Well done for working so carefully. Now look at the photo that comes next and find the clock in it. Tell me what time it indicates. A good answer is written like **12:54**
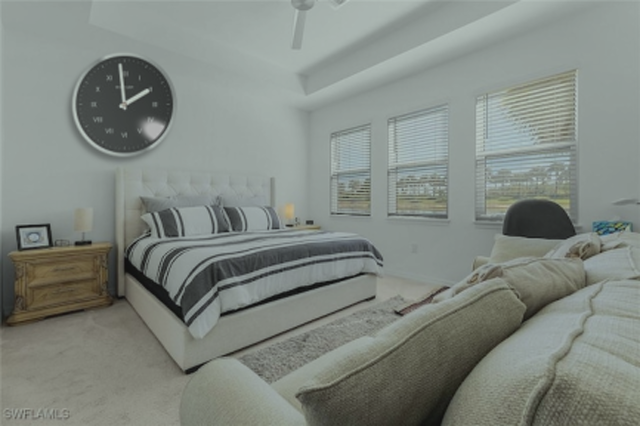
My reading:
**1:59**
